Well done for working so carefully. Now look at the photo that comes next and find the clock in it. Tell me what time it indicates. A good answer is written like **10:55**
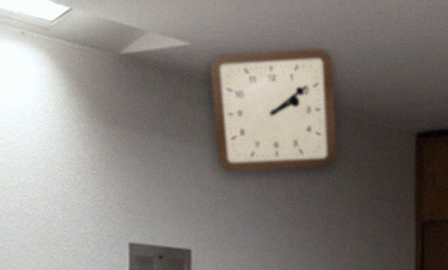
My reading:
**2:09**
